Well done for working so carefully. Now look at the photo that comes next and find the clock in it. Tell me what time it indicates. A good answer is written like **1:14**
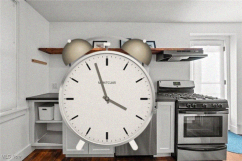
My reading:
**3:57**
